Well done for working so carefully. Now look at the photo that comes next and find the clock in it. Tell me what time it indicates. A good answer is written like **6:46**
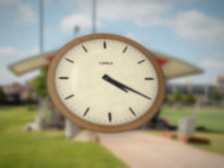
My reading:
**4:20**
